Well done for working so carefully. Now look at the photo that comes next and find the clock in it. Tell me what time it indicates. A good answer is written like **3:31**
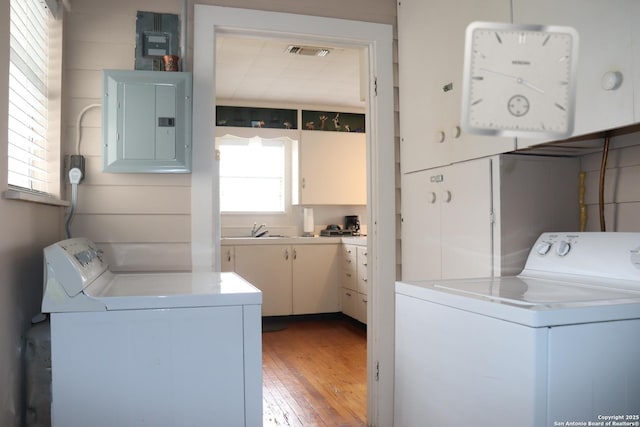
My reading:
**3:47**
